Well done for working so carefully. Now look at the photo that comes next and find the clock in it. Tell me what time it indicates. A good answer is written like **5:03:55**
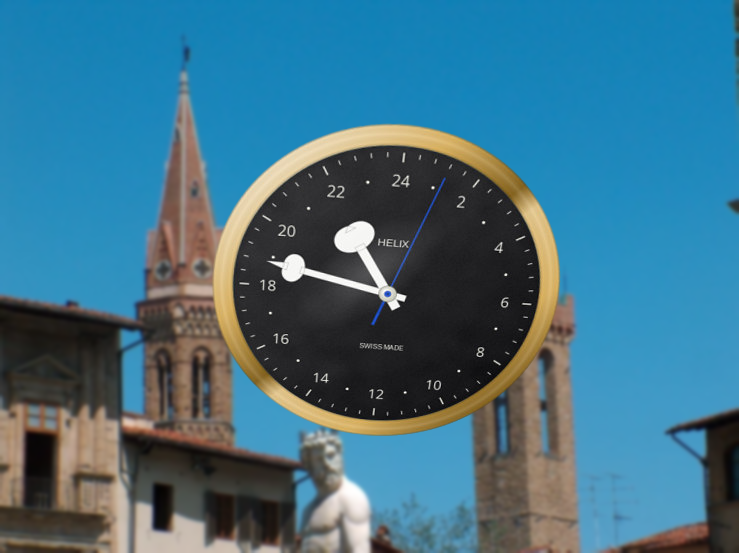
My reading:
**21:47:03**
